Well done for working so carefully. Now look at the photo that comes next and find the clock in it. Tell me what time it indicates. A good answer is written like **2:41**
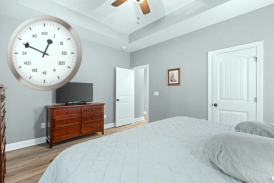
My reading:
**12:49**
